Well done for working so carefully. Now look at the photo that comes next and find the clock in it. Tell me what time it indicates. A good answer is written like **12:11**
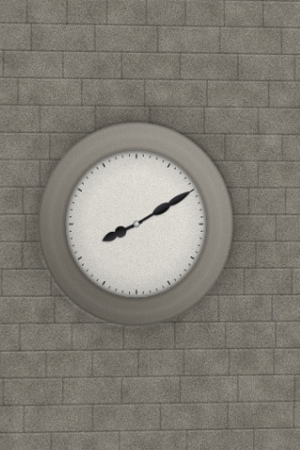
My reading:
**8:10**
